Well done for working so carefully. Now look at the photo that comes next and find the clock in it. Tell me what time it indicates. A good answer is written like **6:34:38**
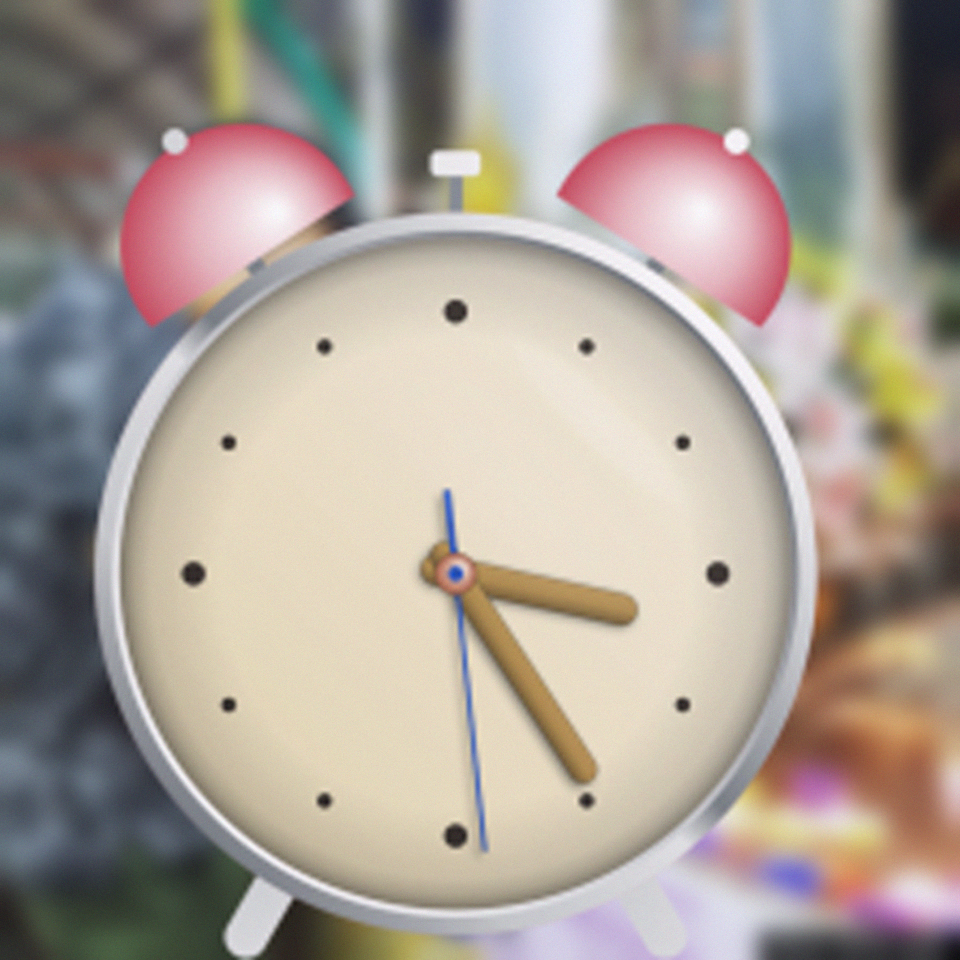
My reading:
**3:24:29**
